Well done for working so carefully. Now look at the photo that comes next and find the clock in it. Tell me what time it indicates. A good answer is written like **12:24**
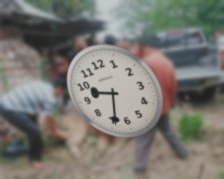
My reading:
**9:34**
